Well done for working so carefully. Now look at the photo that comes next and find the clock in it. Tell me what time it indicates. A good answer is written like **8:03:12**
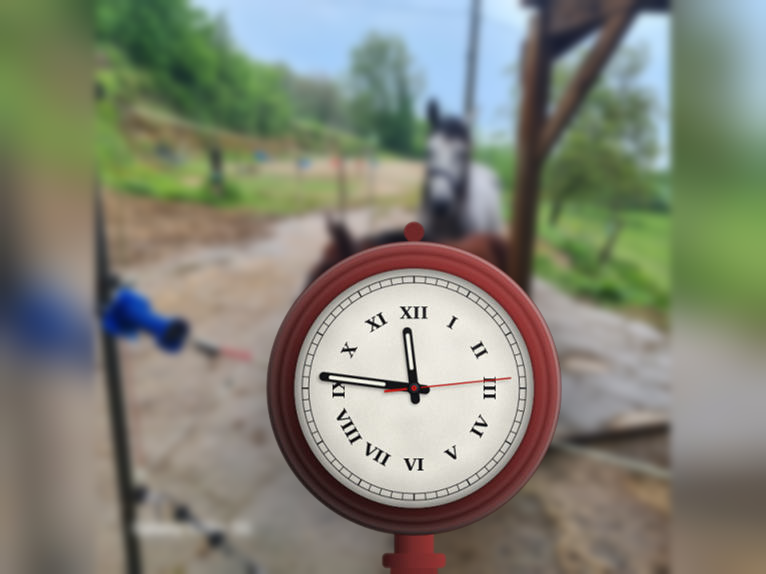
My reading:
**11:46:14**
